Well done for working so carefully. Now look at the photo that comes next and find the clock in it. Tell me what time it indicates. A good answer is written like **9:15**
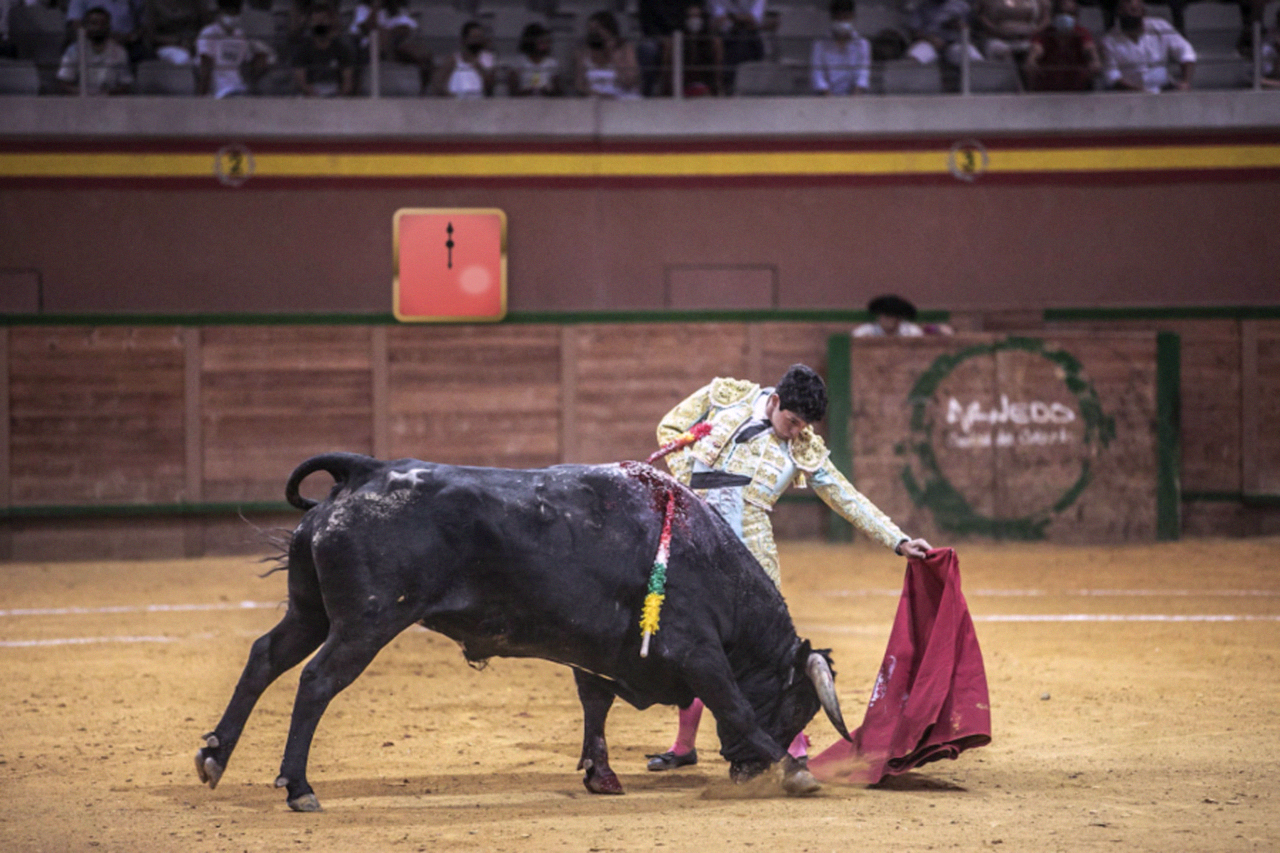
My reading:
**12:00**
